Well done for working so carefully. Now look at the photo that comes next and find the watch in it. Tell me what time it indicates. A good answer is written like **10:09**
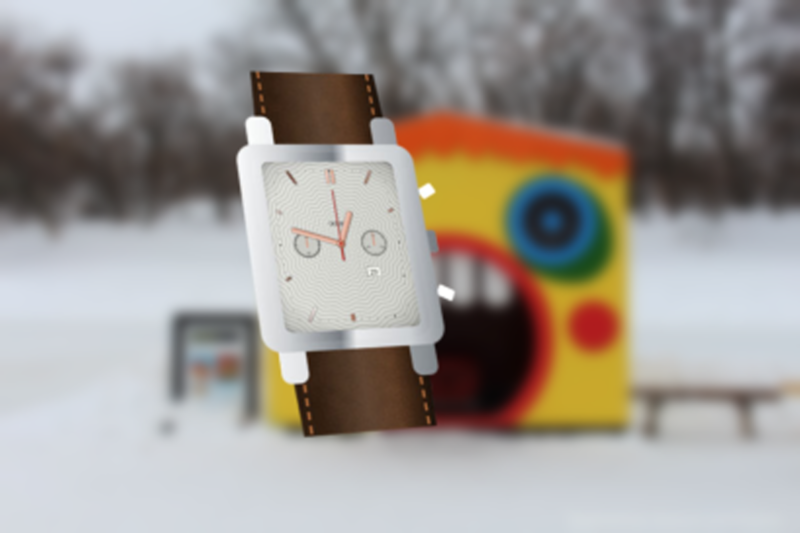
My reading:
**12:48**
